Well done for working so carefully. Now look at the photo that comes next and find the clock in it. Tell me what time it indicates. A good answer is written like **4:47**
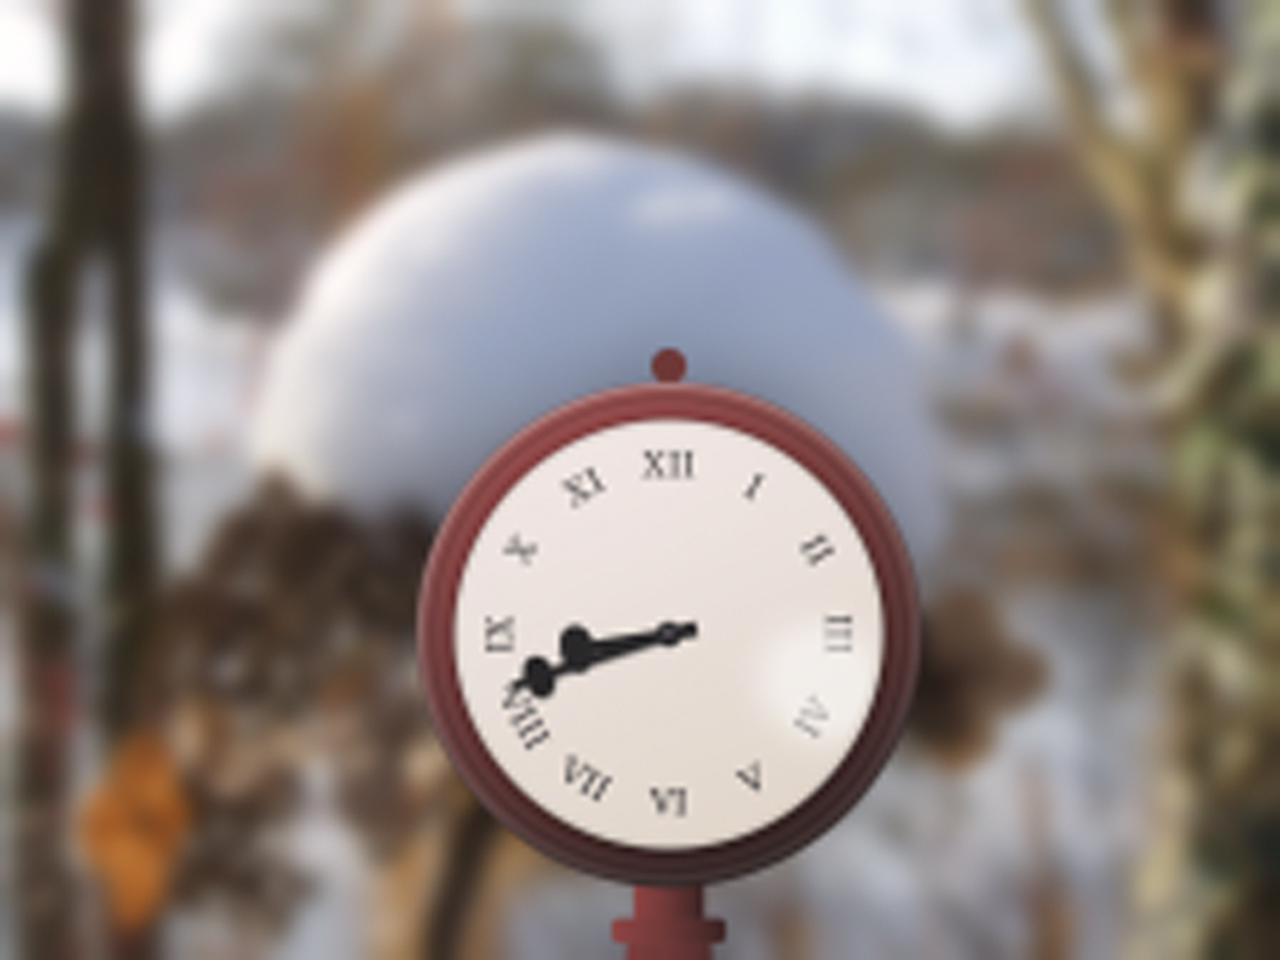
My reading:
**8:42**
